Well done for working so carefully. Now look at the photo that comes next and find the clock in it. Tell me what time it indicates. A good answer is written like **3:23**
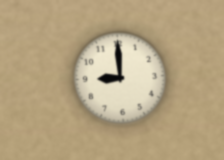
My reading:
**9:00**
